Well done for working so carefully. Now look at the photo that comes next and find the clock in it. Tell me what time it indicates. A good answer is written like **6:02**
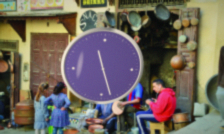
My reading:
**11:27**
